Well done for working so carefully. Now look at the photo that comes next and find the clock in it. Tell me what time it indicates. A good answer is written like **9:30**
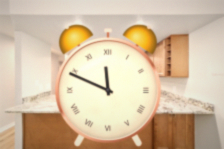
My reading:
**11:49**
